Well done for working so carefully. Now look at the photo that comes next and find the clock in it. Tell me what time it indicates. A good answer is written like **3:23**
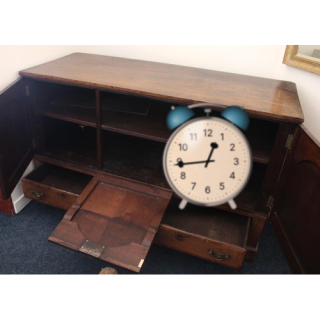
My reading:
**12:44**
